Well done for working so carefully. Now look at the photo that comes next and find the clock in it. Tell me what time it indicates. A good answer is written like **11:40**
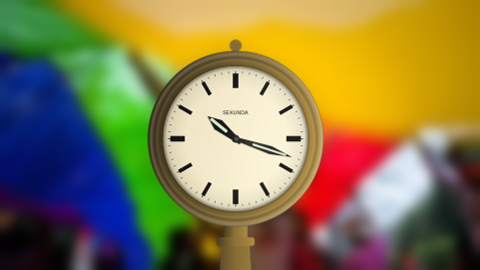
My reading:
**10:18**
